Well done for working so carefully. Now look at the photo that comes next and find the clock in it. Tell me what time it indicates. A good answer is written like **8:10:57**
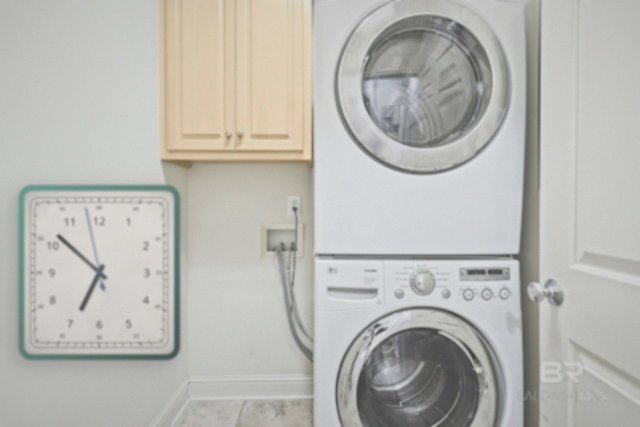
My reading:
**6:51:58**
